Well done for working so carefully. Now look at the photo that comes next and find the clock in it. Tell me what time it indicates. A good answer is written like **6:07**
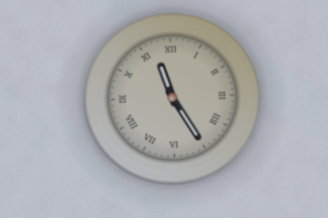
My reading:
**11:25**
